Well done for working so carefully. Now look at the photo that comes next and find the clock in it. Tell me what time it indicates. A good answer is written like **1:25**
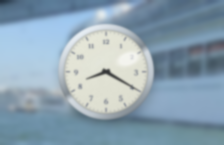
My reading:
**8:20**
